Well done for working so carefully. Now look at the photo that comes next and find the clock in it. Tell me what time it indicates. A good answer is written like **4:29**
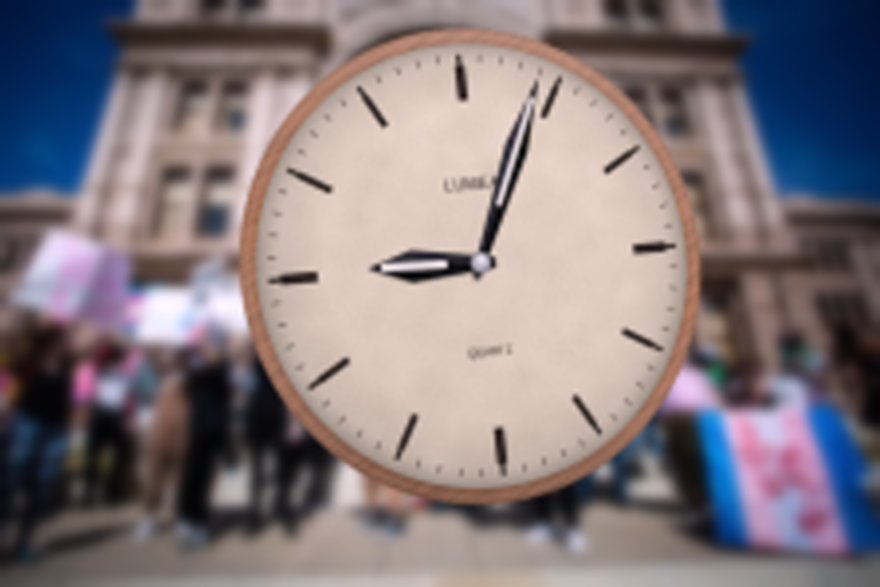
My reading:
**9:04**
